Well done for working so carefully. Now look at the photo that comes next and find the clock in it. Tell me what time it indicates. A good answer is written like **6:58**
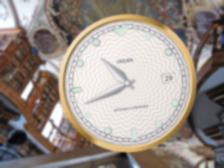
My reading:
**10:42**
